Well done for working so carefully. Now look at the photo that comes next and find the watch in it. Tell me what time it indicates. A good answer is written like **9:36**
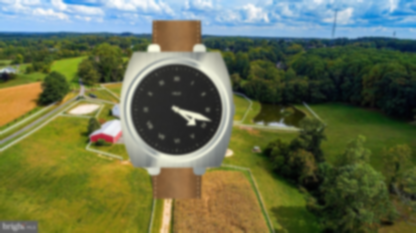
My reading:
**4:18**
